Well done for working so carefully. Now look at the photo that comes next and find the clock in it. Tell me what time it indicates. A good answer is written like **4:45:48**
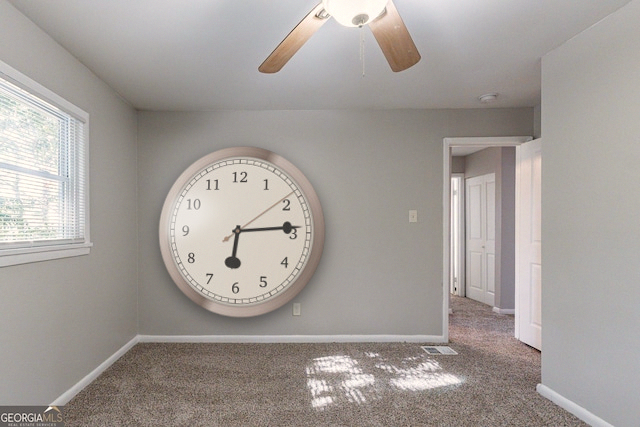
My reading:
**6:14:09**
